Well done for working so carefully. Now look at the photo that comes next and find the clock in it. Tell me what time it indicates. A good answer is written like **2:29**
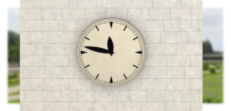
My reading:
**11:47**
